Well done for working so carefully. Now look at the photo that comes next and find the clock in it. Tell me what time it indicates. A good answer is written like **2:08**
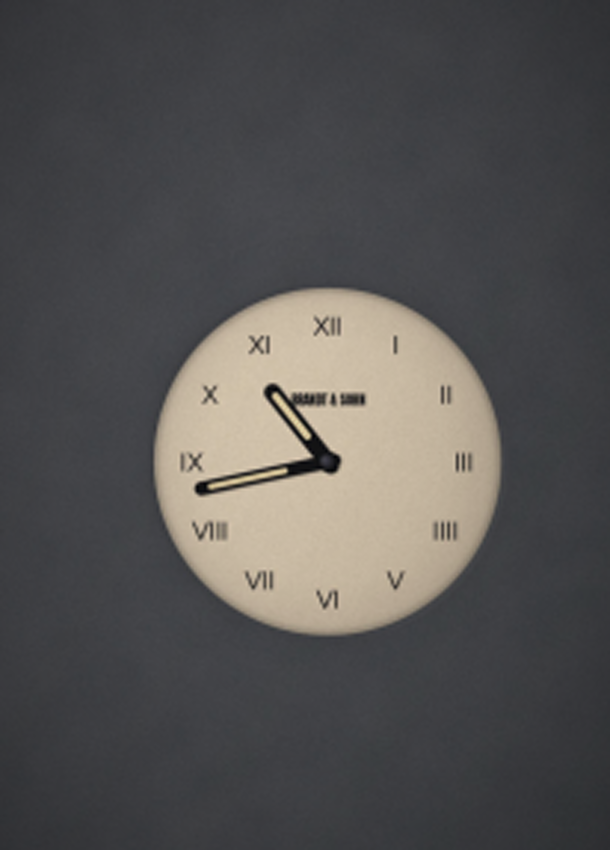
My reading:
**10:43**
